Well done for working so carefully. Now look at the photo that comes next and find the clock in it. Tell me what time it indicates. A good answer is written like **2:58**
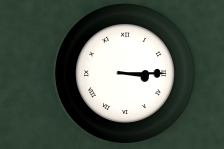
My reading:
**3:15**
